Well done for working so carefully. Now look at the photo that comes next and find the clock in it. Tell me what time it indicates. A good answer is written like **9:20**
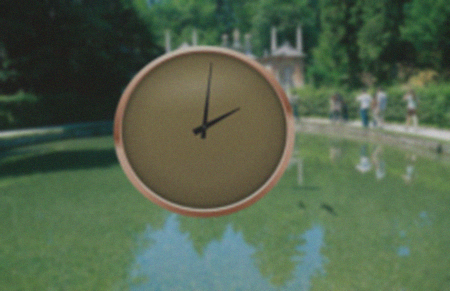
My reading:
**2:01**
